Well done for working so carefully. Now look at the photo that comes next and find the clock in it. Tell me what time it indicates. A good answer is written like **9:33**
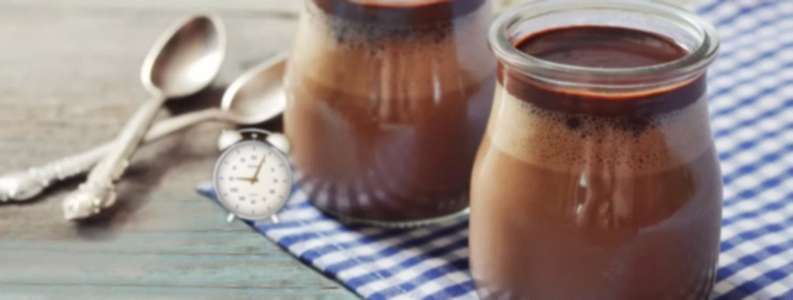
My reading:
**9:04**
